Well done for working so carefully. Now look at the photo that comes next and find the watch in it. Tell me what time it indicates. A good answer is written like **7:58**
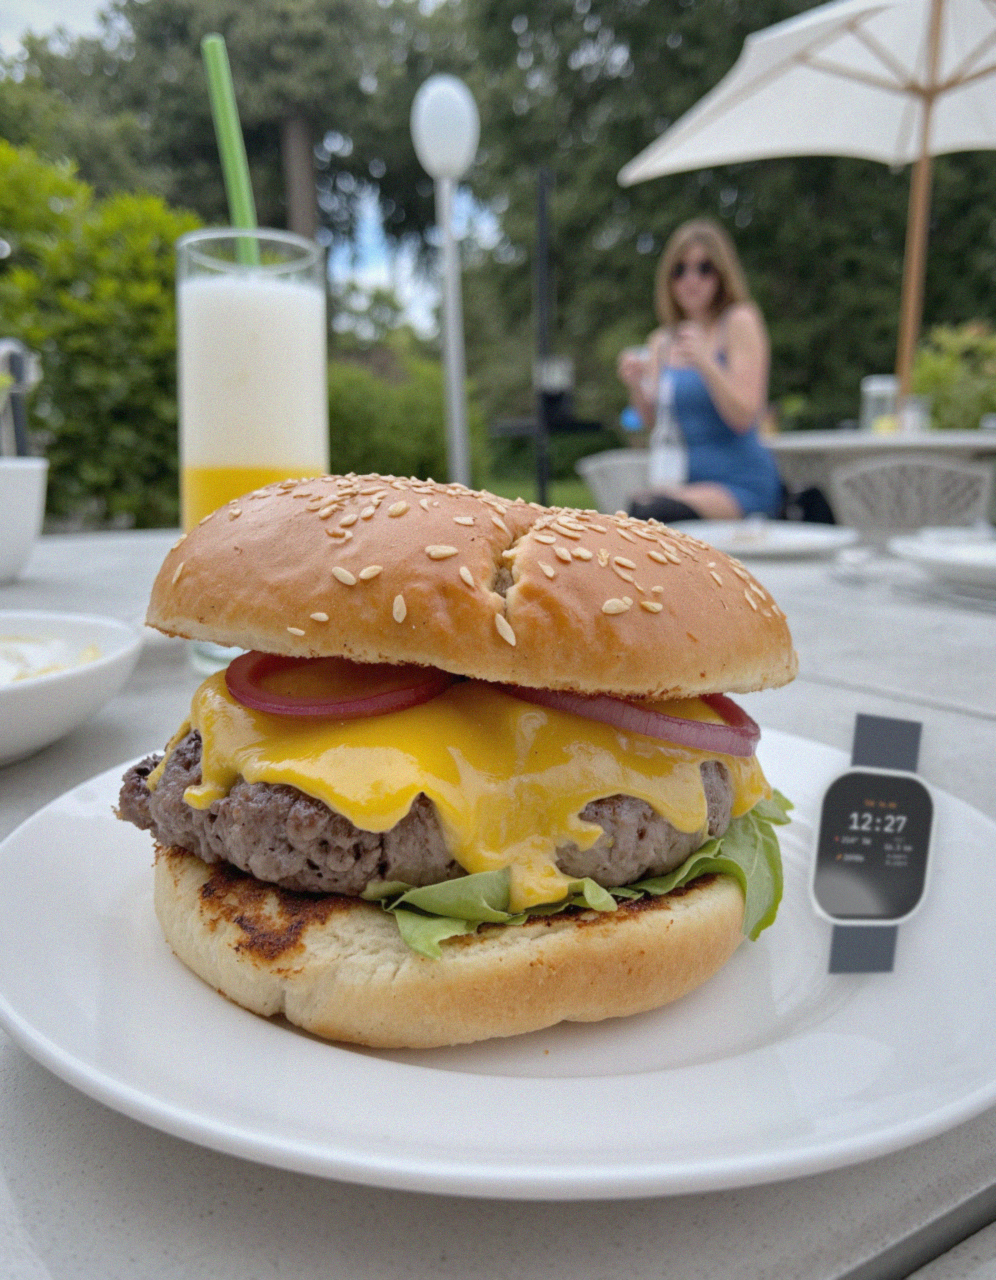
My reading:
**12:27**
